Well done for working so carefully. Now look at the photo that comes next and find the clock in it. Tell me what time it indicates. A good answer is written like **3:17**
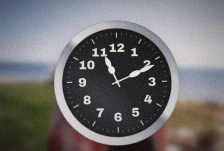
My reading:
**11:11**
